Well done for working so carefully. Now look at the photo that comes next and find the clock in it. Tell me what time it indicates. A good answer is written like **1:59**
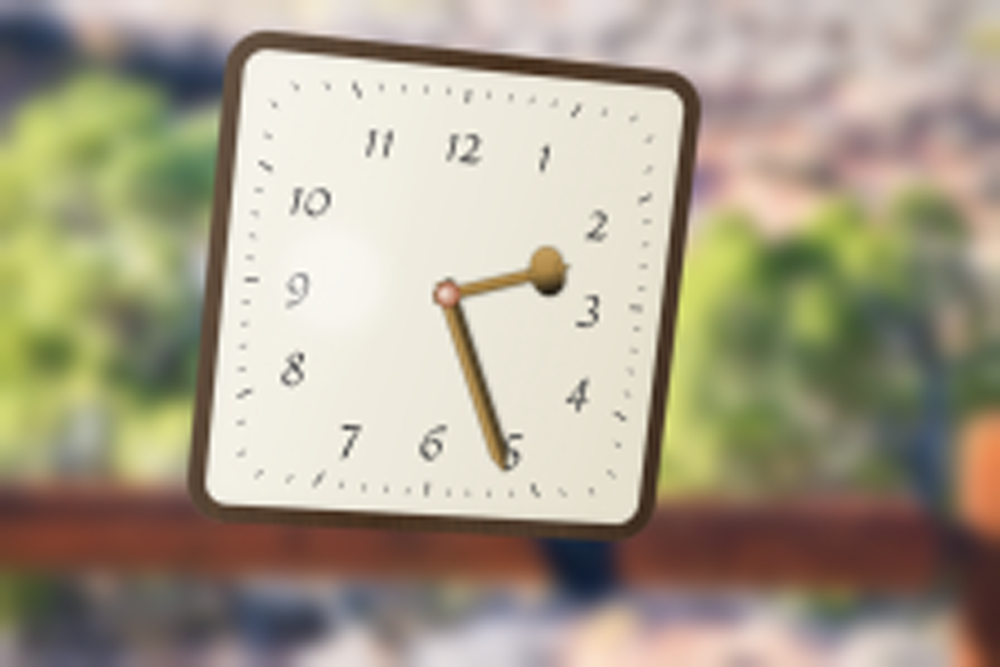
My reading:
**2:26**
